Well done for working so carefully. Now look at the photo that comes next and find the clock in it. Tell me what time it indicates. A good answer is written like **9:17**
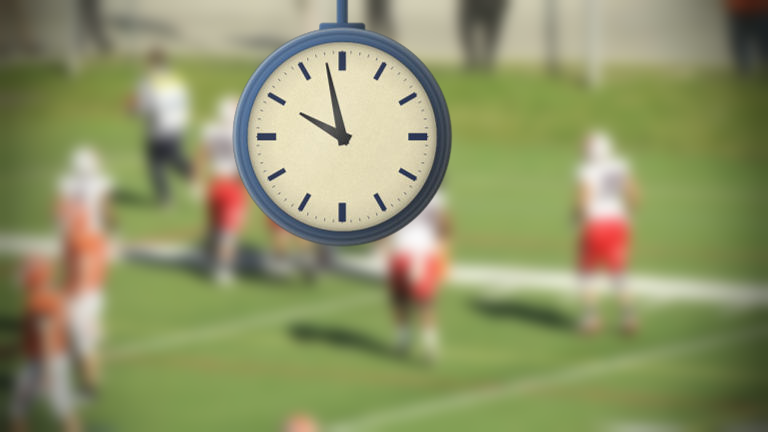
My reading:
**9:58**
